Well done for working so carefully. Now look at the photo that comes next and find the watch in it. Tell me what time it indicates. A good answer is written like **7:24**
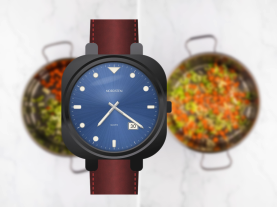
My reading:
**7:21**
